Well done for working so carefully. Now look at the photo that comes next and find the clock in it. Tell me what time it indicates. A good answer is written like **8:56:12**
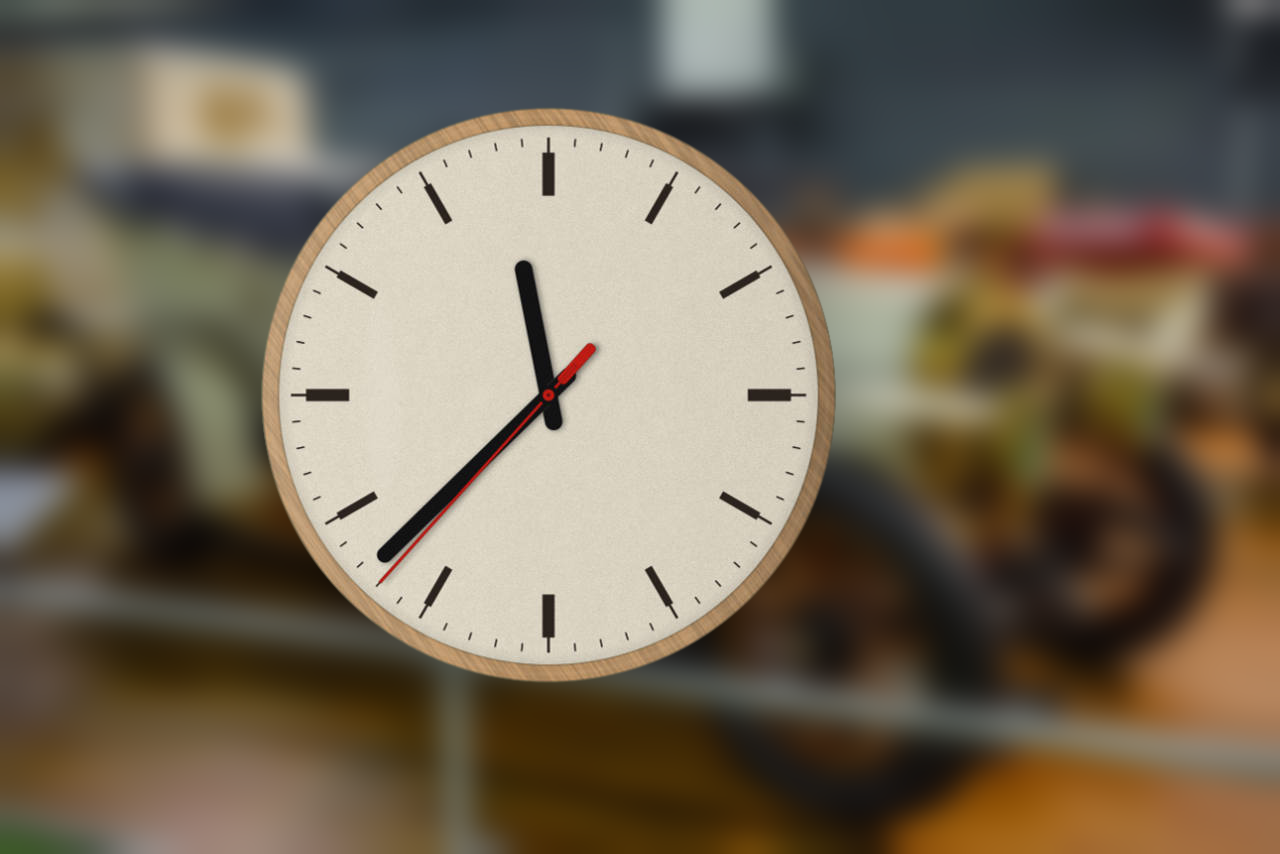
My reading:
**11:37:37**
